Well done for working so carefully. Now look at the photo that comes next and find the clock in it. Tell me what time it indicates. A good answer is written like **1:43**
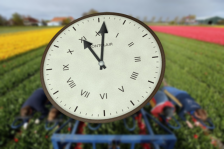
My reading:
**11:01**
